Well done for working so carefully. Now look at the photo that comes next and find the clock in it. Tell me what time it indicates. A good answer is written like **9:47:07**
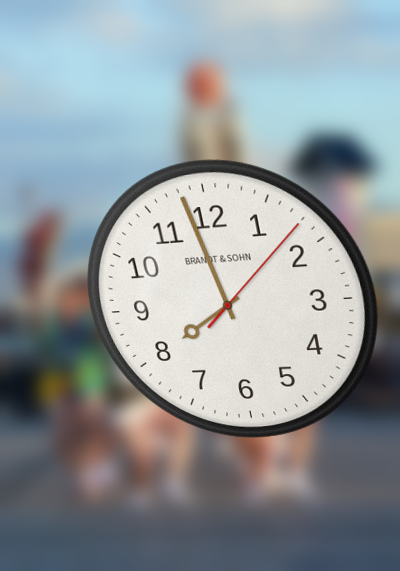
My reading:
**7:58:08**
